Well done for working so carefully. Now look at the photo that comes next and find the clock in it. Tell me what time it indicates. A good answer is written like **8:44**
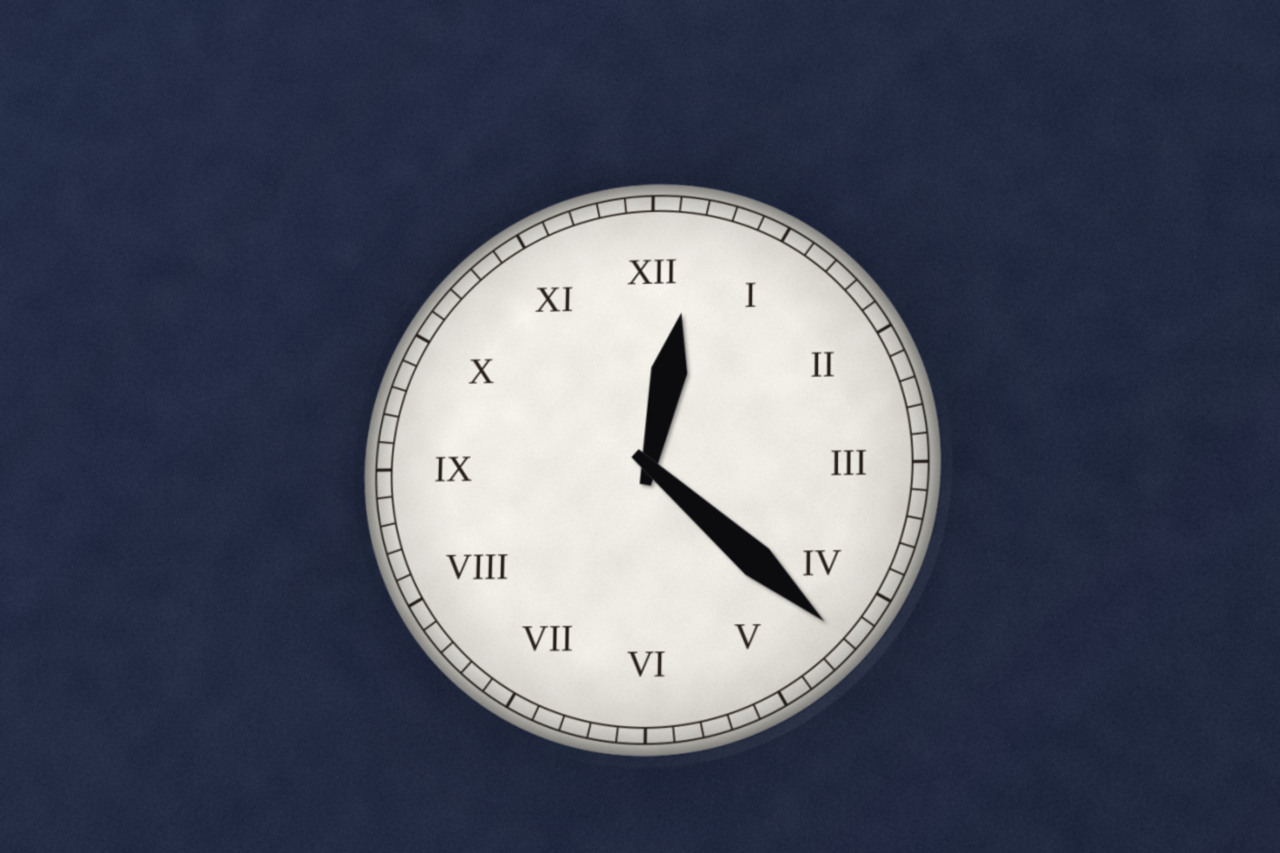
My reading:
**12:22**
